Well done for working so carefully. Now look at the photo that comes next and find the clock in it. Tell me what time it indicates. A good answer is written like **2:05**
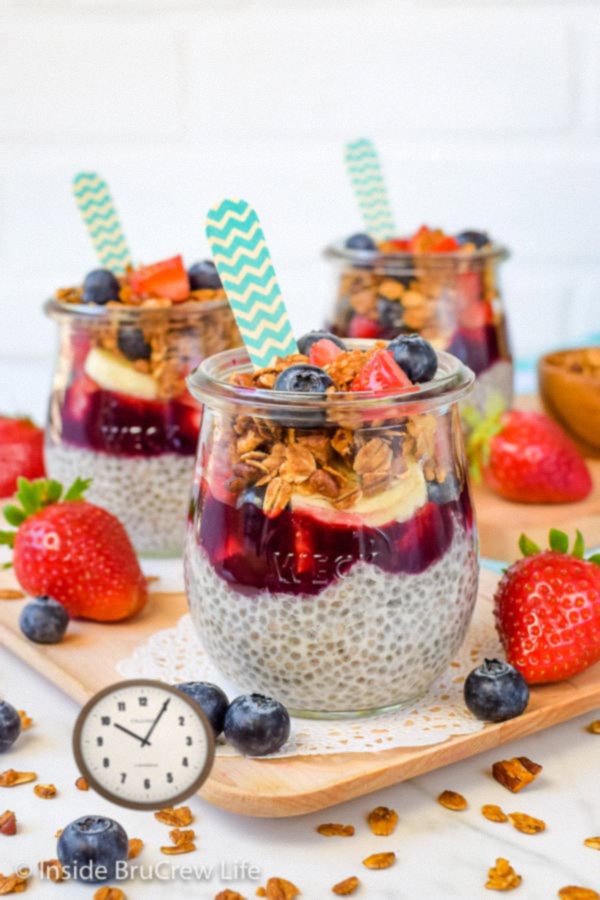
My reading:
**10:05**
